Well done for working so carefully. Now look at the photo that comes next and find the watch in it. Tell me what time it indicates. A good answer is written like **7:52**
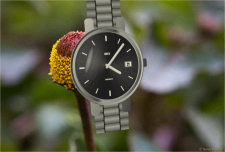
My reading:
**4:07**
